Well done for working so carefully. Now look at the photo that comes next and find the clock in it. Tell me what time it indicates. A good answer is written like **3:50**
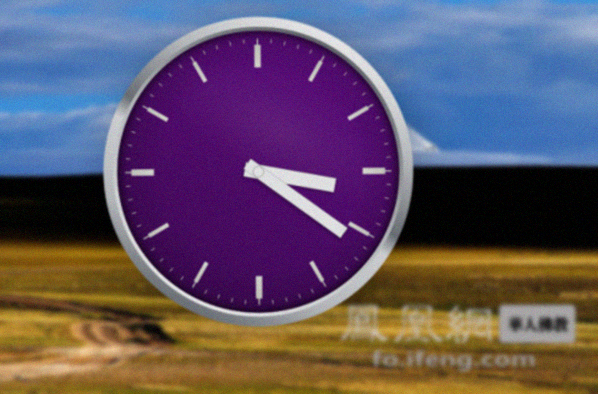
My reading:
**3:21**
